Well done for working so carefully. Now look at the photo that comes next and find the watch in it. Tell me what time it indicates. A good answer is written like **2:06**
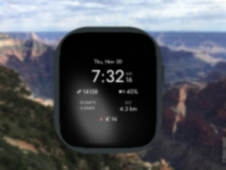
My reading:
**7:32**
